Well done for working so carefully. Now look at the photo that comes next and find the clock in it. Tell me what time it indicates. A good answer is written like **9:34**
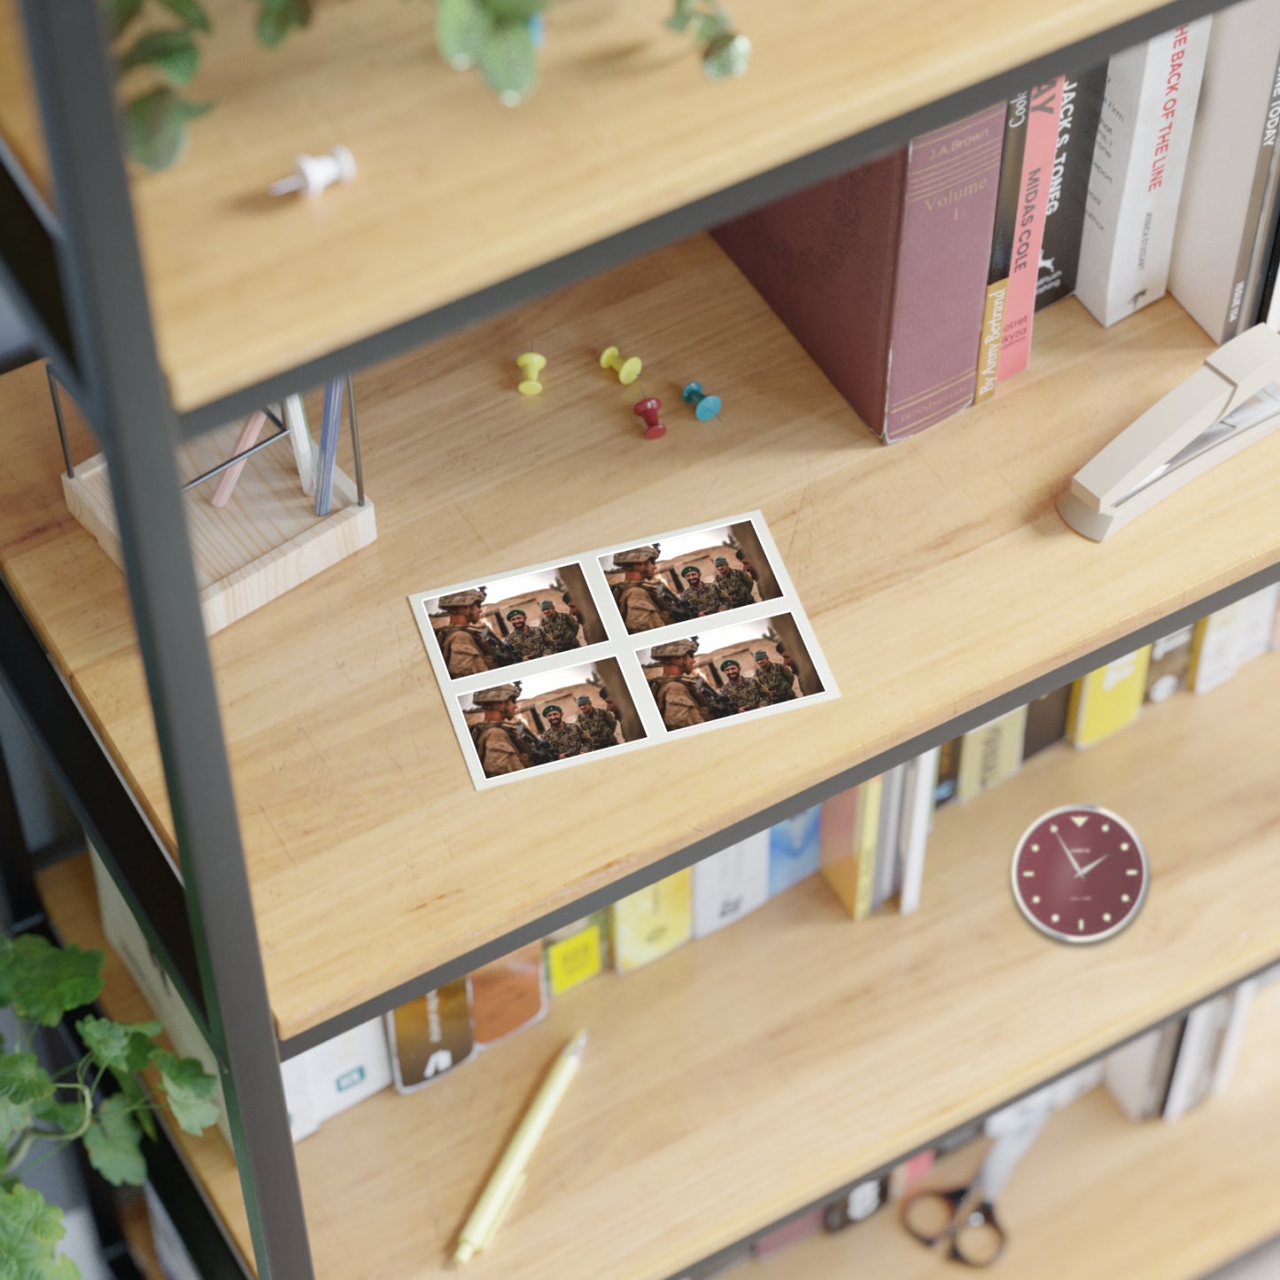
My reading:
**1:55**
